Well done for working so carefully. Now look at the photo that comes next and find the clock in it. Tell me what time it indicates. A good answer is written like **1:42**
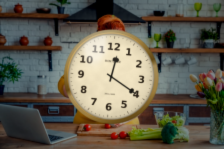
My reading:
**12:20**
